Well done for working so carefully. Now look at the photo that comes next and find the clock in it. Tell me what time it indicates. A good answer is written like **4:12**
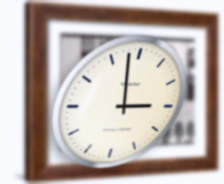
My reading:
**2:58**
